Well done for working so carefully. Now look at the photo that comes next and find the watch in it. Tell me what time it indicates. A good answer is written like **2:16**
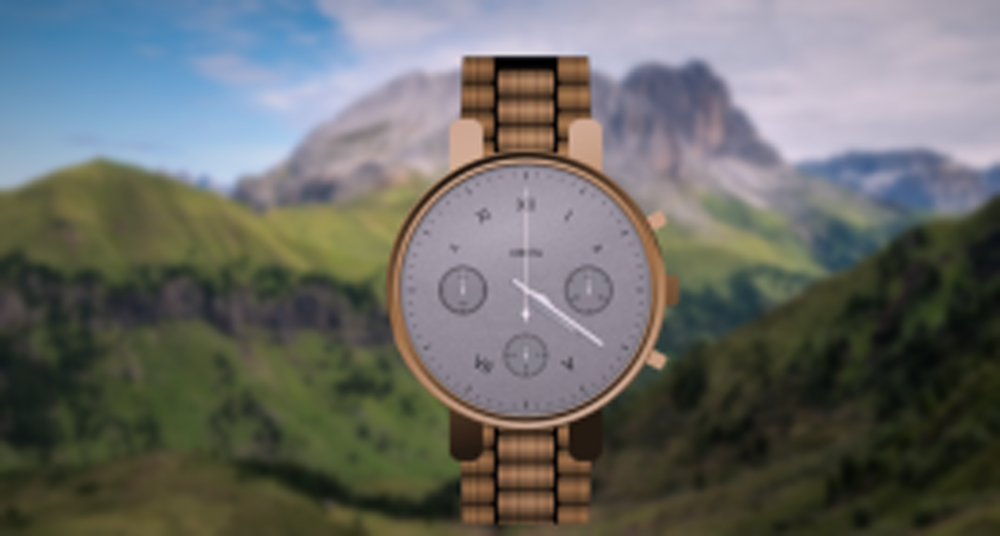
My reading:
**4:21**
